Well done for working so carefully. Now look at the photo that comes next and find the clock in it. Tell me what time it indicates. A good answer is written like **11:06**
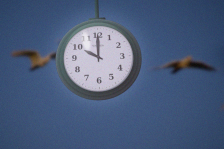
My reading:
**10:00**
